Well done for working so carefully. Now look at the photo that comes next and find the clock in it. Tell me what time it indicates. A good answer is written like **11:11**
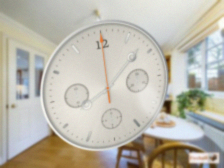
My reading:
**8:08**
